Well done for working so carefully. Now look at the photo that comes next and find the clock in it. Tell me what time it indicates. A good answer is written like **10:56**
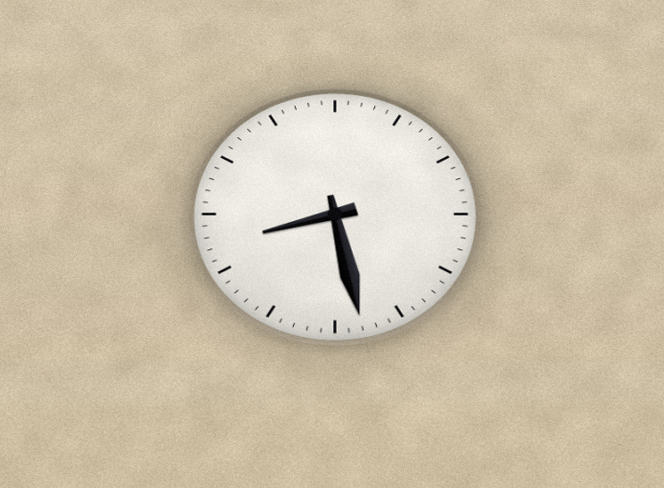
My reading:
**8:28**
